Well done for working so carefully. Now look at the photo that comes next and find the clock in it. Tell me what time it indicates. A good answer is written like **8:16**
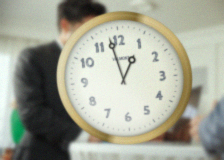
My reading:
**12:58**
